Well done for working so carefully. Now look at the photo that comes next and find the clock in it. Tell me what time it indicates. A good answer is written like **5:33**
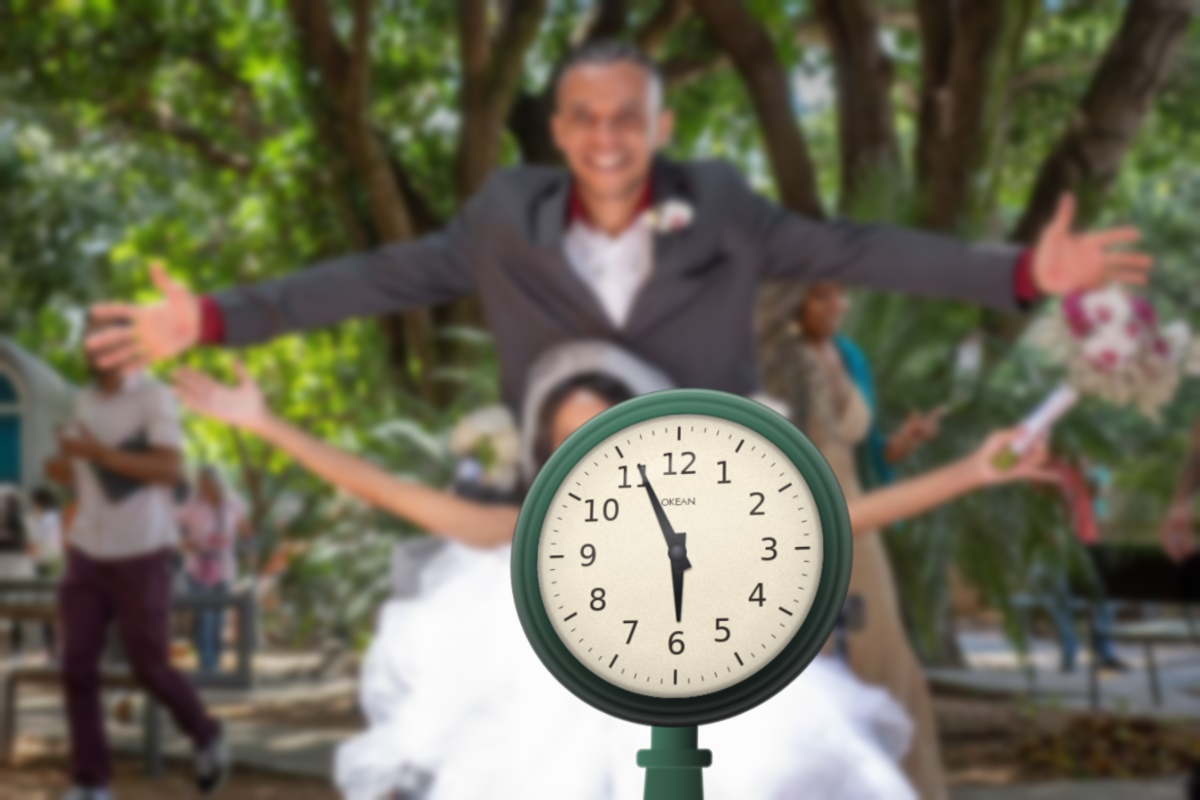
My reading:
**5:56**
